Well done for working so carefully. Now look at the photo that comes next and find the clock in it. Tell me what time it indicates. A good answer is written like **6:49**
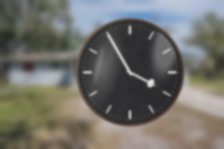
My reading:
**3:55**
